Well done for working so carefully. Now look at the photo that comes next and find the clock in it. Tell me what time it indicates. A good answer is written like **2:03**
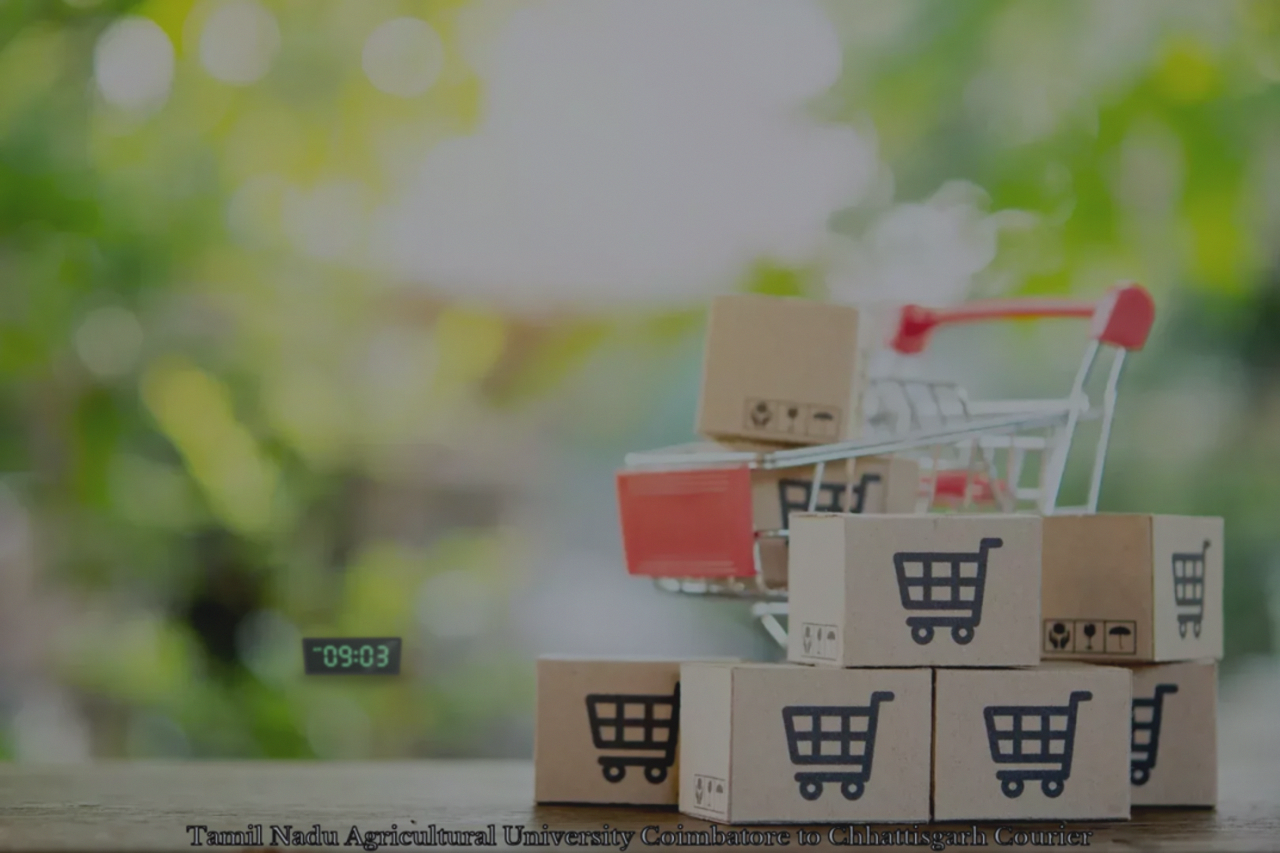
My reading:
**9:03**
